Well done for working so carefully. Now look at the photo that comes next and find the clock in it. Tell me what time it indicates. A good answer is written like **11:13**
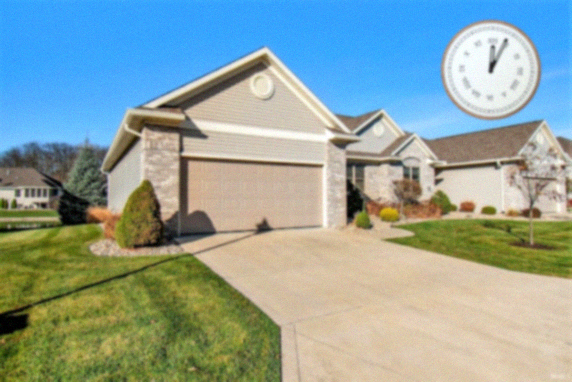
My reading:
**12:04**
